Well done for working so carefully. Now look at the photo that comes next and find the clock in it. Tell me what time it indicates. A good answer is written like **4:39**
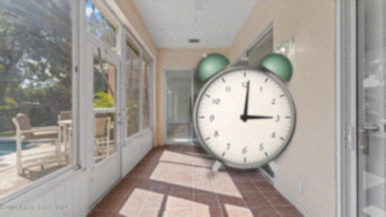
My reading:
**3:01**
